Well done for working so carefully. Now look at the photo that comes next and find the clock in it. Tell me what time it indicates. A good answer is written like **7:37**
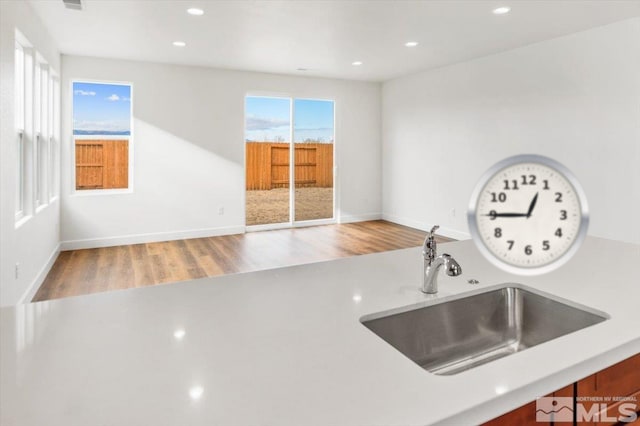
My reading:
**12:45**
